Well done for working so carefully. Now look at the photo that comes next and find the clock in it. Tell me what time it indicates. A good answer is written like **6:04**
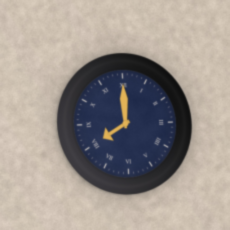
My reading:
**8:00**
